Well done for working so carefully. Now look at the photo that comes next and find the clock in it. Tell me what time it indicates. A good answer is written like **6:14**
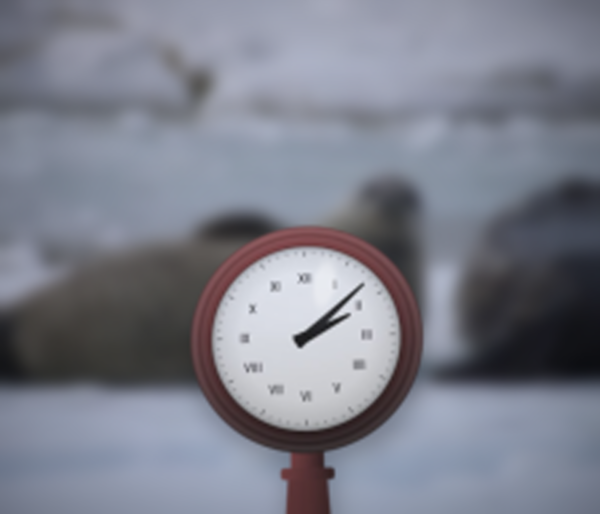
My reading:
**2:08**
